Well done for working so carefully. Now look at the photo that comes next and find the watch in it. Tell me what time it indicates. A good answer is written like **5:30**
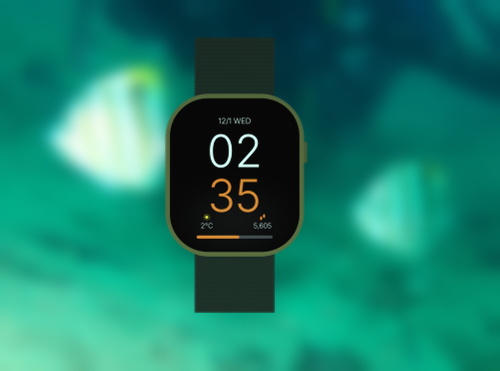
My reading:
**2:35**
